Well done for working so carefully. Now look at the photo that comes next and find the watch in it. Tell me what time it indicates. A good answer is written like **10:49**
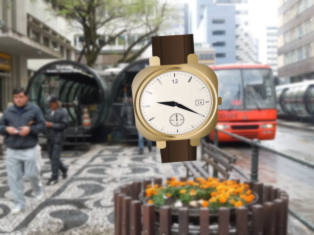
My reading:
**9:20**
